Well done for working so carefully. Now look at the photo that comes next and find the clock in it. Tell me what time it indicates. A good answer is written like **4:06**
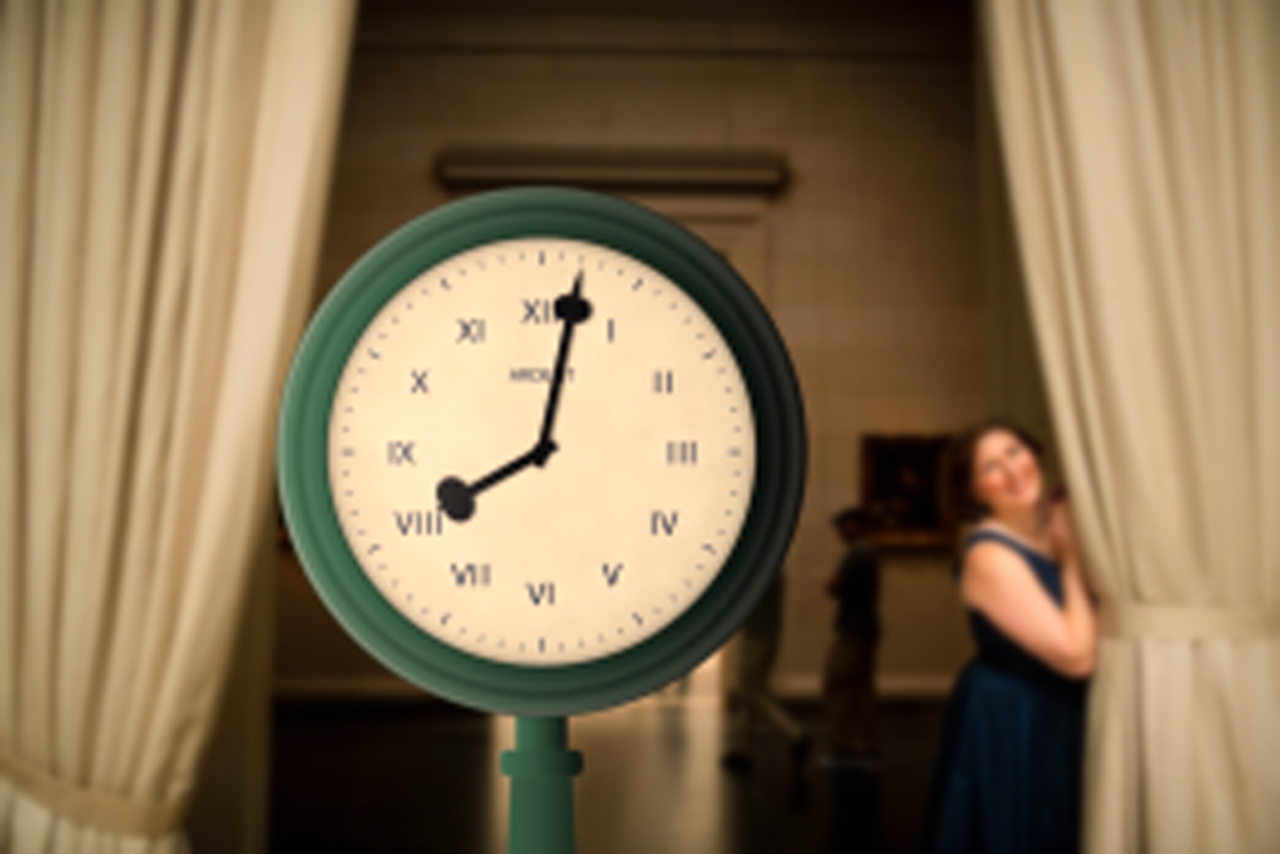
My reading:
**8:02**
